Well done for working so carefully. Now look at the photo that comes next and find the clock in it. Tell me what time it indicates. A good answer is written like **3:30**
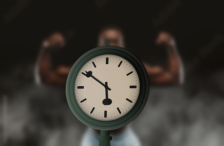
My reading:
**5:51**
